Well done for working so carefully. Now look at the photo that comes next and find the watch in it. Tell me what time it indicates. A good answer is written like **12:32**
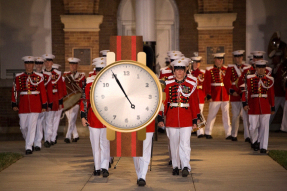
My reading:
**4:55**
